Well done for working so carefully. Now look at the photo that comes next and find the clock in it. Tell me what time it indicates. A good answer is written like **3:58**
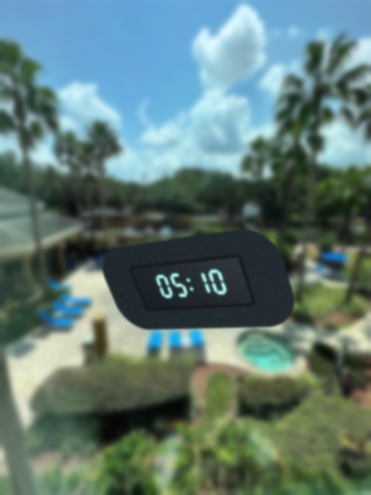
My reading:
**5:10**
